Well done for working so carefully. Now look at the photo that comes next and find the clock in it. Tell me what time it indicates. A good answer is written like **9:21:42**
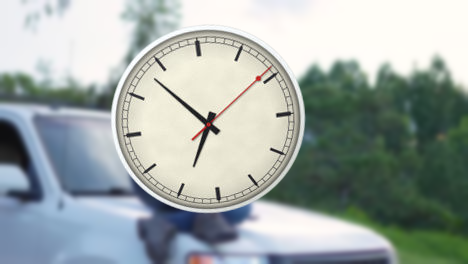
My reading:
**6:53:09**
